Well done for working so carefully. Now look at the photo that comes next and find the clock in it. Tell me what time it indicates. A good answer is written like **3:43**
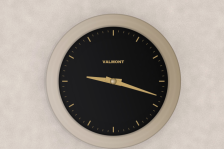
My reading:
**9:18**
